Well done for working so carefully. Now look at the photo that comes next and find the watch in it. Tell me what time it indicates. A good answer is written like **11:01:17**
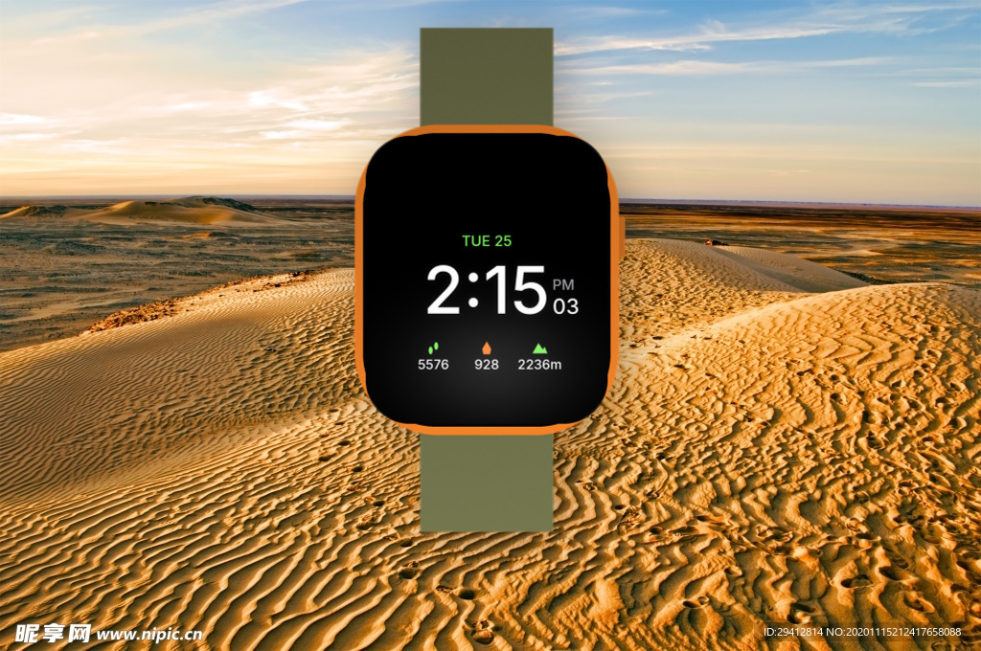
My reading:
**2:15:03**
